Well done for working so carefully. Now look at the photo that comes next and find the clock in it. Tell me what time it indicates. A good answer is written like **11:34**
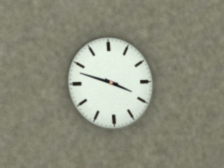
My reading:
**3:48**
